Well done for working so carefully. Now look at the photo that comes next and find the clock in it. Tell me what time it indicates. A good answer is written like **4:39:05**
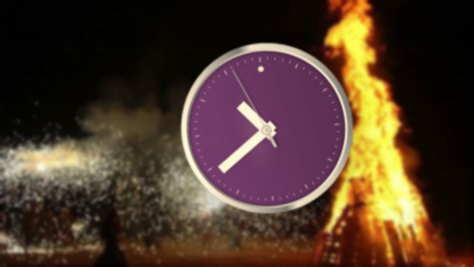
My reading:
**10:38:56**
